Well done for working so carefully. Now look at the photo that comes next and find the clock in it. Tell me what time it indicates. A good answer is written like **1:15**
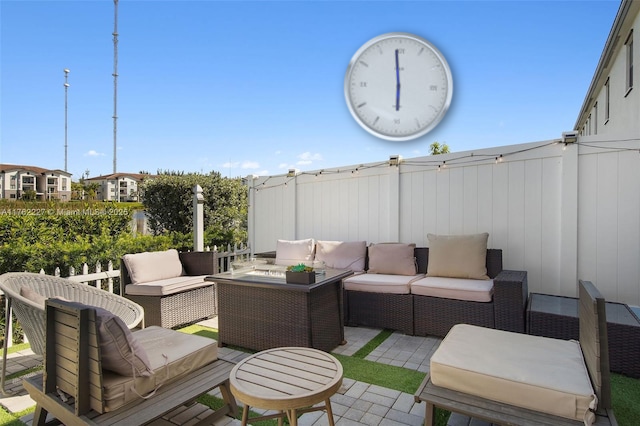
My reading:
**5:59**
